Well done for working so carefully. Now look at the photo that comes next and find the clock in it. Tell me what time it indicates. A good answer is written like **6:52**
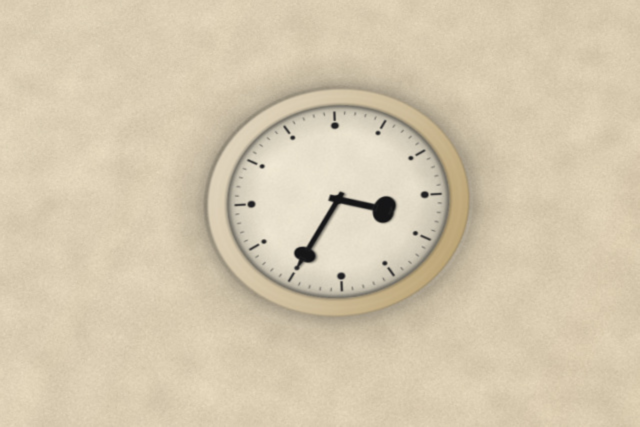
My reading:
**3:35**
